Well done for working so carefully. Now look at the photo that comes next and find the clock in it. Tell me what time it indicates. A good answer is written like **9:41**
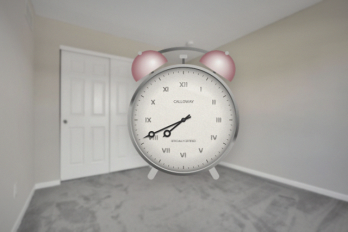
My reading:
**7:41**
